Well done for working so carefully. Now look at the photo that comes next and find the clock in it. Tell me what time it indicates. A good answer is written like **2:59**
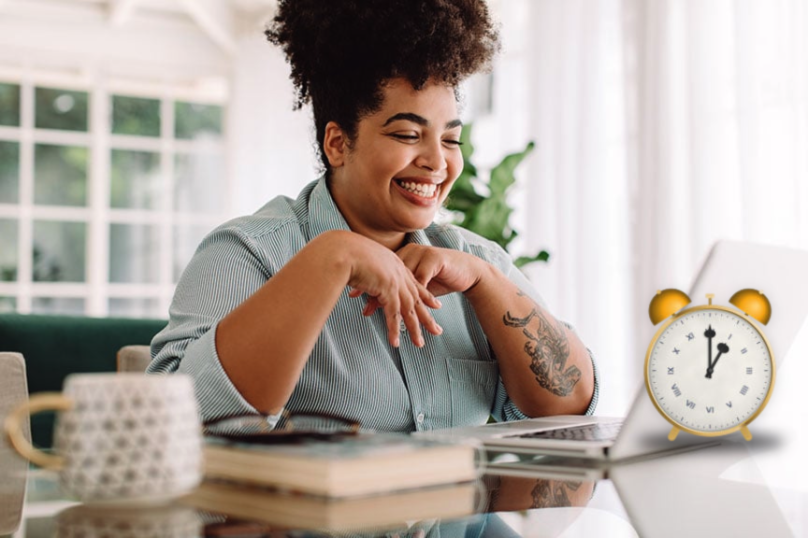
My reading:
**1:00**
